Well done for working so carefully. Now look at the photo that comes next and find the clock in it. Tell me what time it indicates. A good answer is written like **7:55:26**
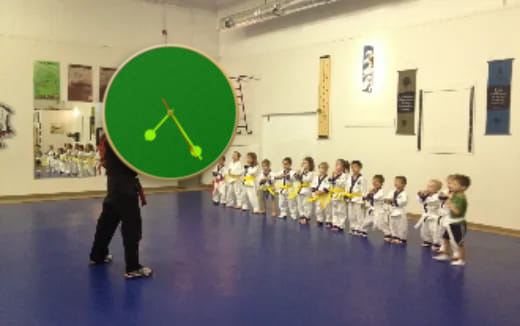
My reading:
**7:24:25**
